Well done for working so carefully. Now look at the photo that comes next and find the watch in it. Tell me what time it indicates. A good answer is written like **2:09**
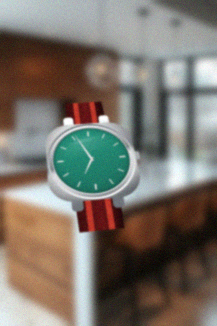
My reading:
**6:56**
